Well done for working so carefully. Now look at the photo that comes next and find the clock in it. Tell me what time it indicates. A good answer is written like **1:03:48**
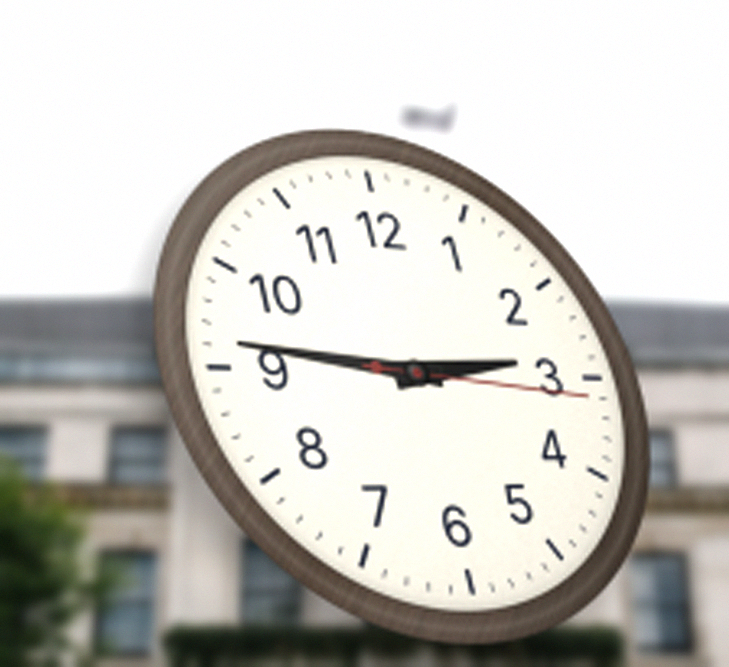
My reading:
**2:46:16**
